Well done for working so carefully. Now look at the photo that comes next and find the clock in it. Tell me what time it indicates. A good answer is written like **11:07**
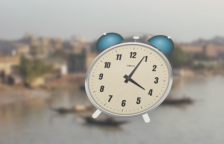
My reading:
**4:04**
